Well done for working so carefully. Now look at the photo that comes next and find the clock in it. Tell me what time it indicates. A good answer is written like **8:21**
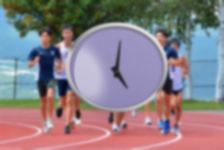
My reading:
**5:01**
